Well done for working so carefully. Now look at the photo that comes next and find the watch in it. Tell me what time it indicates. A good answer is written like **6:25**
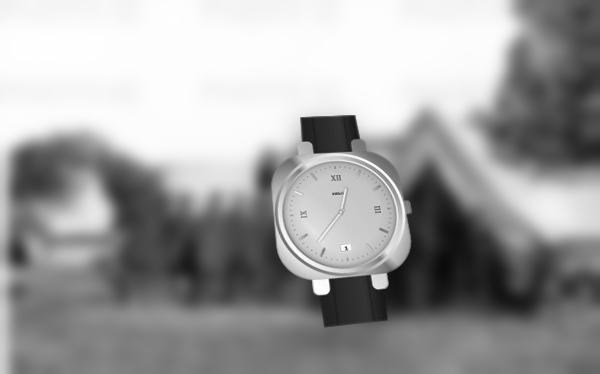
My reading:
**12:37**
